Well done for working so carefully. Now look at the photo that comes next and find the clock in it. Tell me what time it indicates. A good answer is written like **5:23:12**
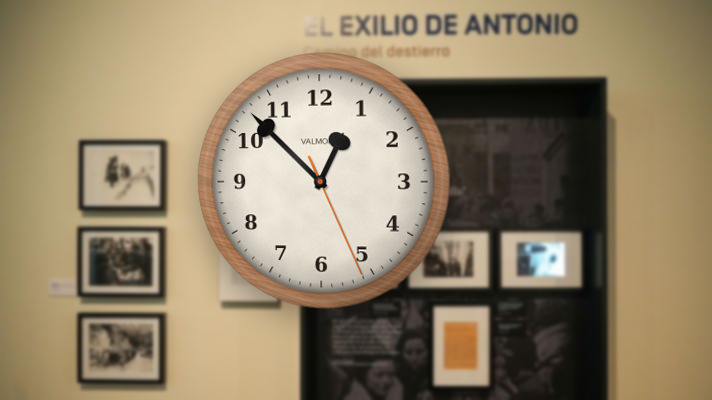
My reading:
**12:52:26**
